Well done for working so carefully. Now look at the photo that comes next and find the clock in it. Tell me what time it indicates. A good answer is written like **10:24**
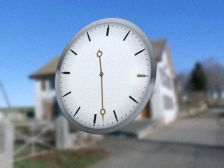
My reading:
**11:28**
